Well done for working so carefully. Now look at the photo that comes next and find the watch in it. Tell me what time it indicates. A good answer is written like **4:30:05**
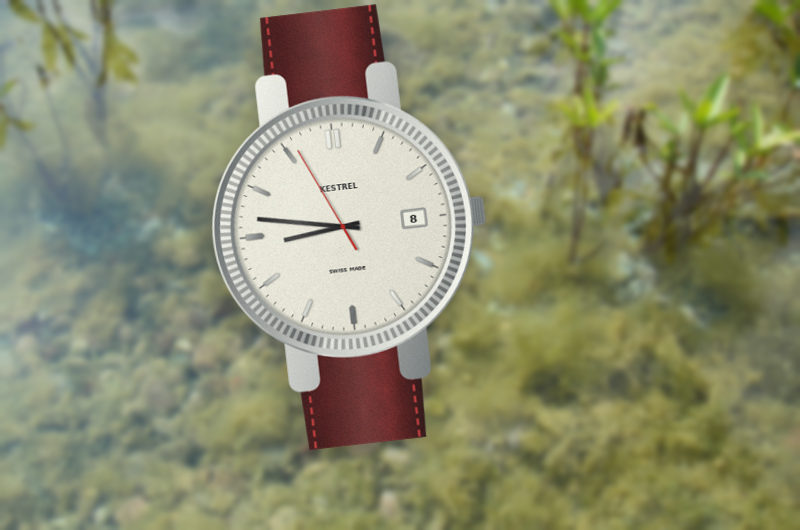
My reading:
**8:46:56**
